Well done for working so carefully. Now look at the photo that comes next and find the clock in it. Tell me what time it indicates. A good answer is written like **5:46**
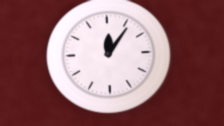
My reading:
**12:06**
